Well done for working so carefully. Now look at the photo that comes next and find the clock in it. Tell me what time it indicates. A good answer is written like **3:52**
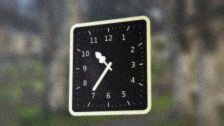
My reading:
**10:36**
